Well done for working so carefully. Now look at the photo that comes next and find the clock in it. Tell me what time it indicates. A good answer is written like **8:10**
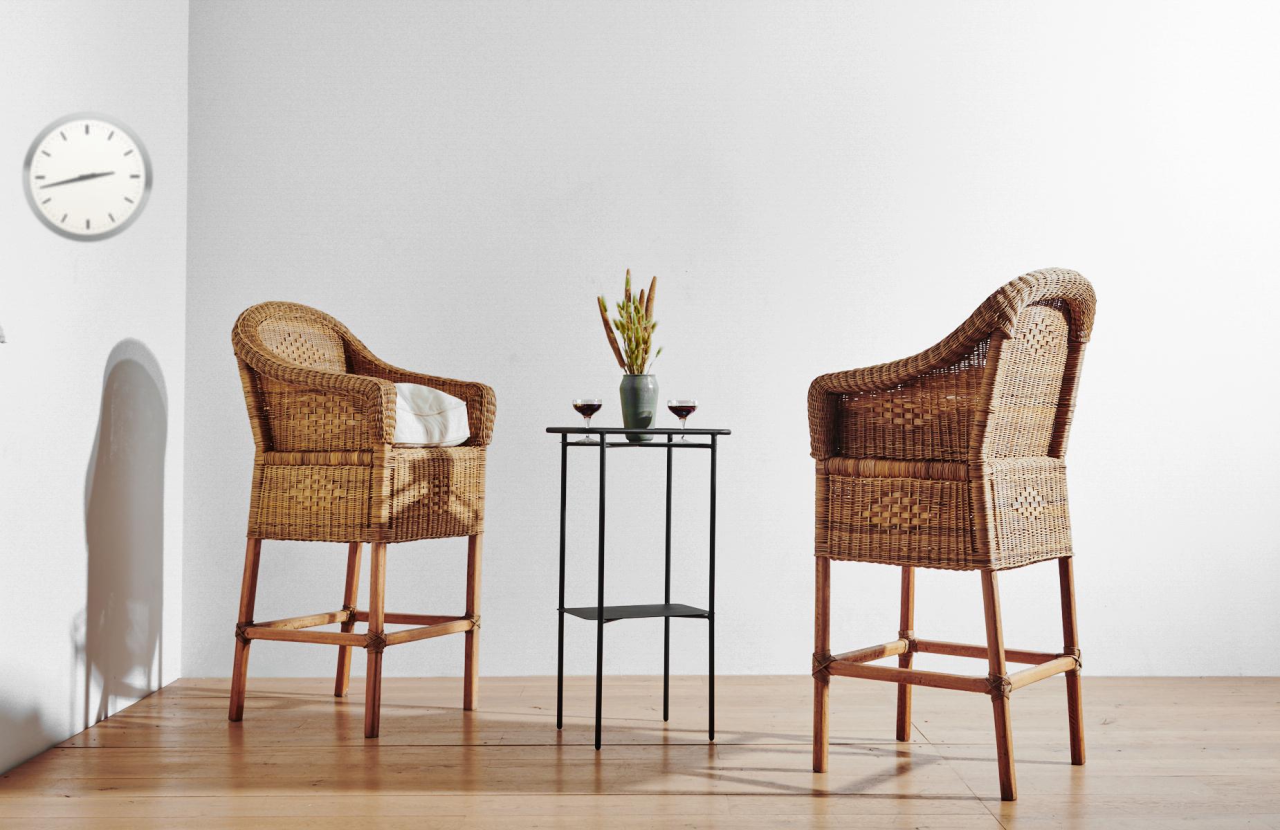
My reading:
**2:43**
